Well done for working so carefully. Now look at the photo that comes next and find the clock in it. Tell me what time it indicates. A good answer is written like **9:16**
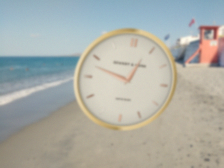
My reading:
**12:48**
